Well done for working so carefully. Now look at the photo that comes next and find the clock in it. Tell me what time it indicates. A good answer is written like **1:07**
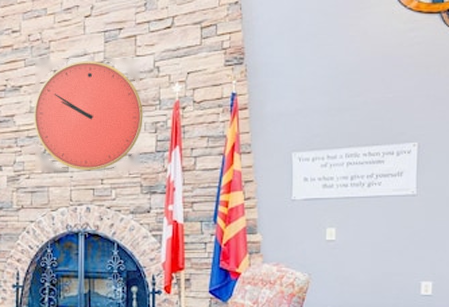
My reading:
**9:50**
